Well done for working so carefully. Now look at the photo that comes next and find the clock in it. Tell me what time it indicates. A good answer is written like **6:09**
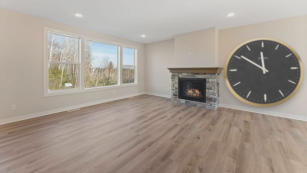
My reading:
**11:51**
